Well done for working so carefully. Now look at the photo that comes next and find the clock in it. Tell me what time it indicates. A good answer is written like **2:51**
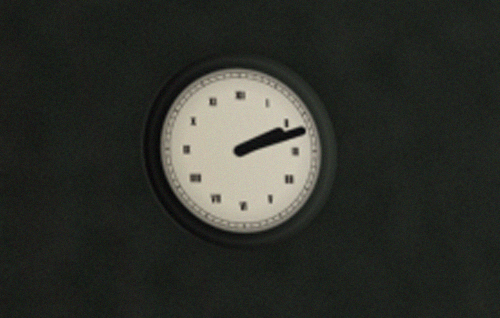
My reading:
**2:12**
